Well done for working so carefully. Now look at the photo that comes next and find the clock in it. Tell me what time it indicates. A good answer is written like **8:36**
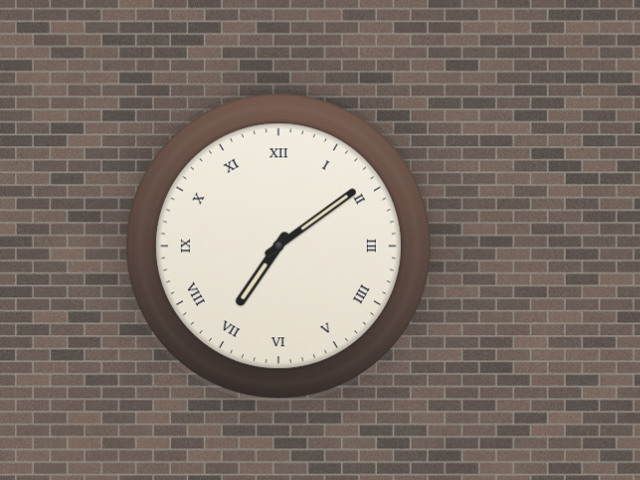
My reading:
**7:09**
